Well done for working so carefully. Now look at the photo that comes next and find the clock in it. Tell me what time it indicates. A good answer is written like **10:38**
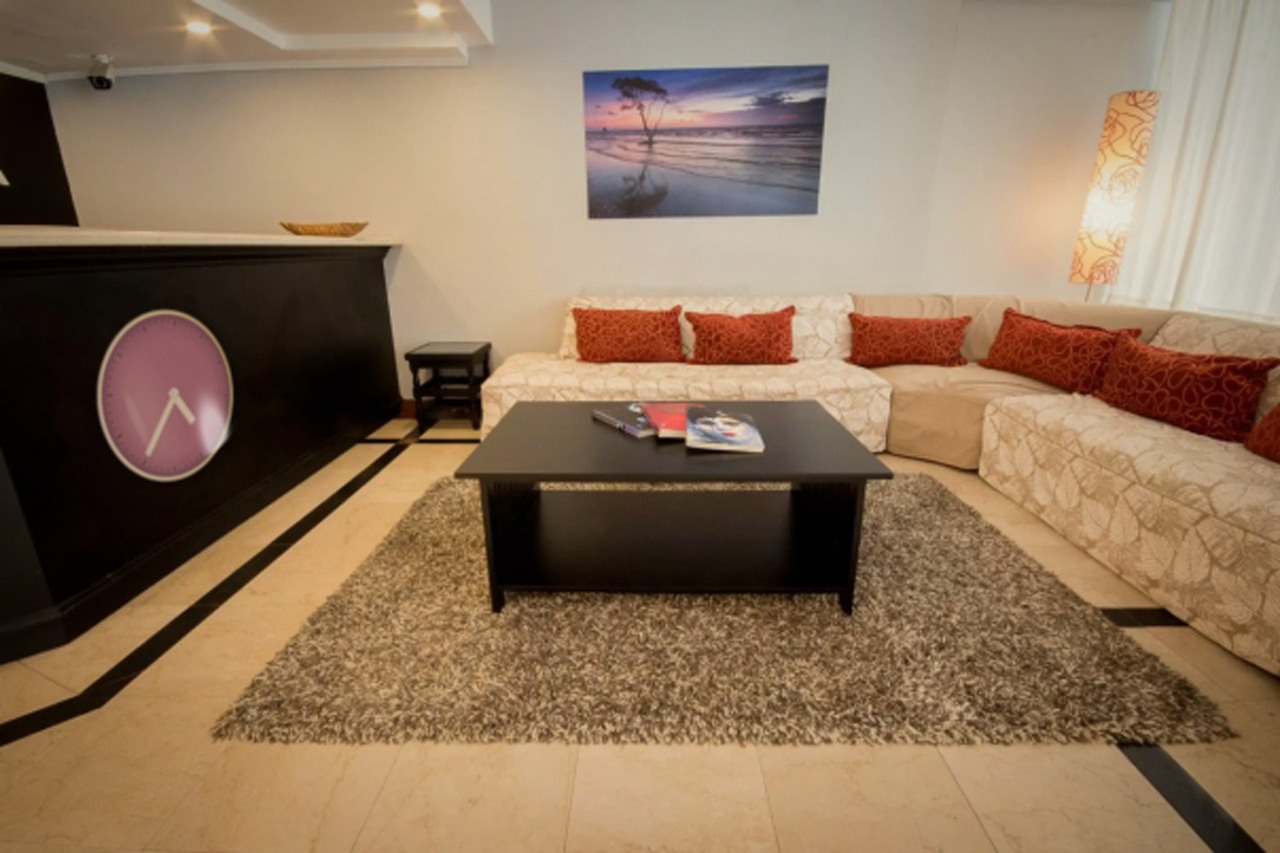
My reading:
**4:35**
